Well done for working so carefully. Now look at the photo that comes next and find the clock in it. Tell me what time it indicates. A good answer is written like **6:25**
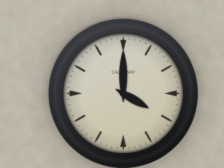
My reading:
**4:00**
